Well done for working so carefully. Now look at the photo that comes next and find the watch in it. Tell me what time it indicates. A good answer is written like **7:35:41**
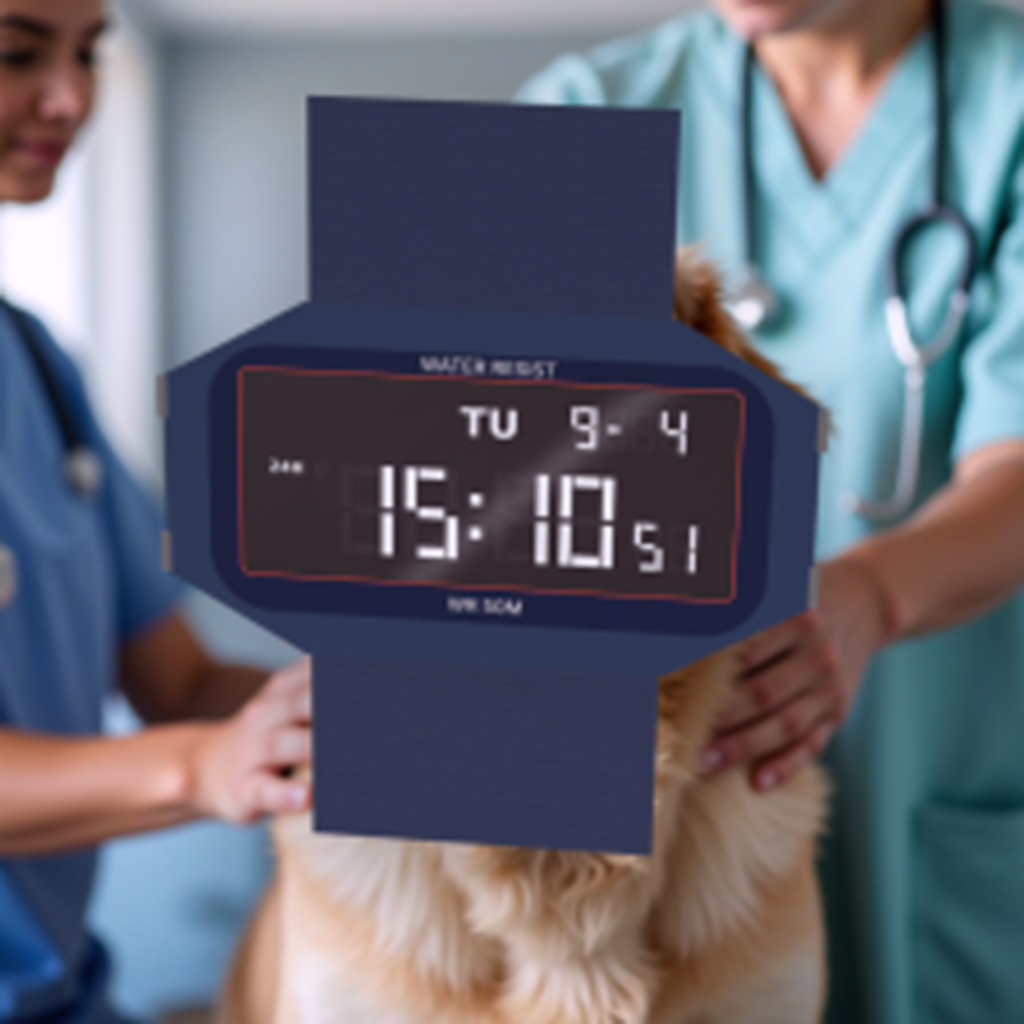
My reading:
**15:10:51**
